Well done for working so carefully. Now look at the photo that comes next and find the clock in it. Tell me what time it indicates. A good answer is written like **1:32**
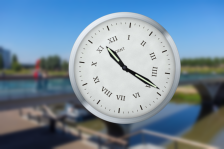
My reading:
**11:24**
